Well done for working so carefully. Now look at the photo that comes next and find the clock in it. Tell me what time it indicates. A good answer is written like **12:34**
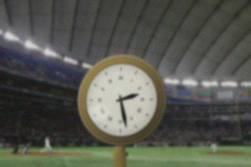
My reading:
**2:28**
